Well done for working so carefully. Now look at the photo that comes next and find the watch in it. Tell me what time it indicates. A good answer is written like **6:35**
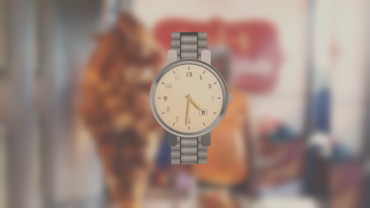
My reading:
**4:31**
